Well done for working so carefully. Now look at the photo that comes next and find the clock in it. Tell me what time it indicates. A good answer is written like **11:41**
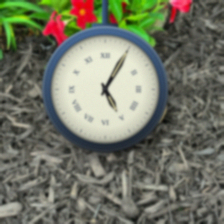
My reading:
**5:05**
